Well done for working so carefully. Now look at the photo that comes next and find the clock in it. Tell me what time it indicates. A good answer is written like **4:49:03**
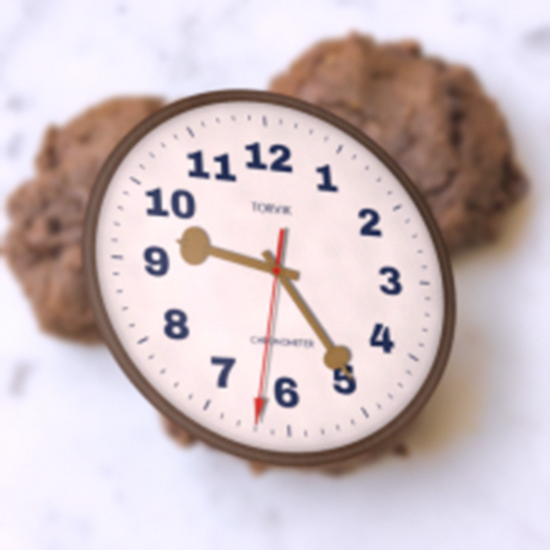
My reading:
**9:24:32**
